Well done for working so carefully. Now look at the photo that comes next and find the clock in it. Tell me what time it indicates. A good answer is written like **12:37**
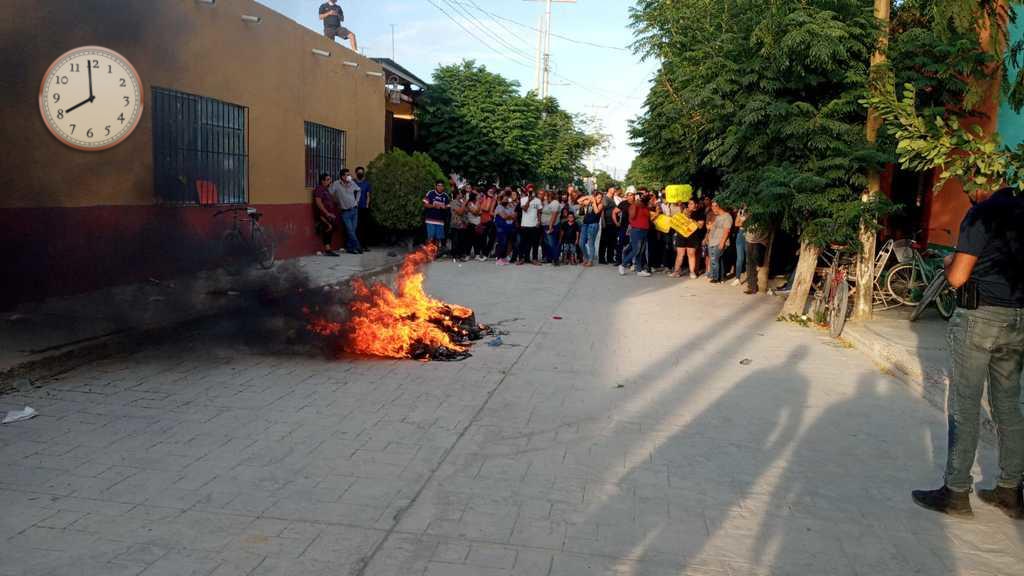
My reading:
**7:59**
